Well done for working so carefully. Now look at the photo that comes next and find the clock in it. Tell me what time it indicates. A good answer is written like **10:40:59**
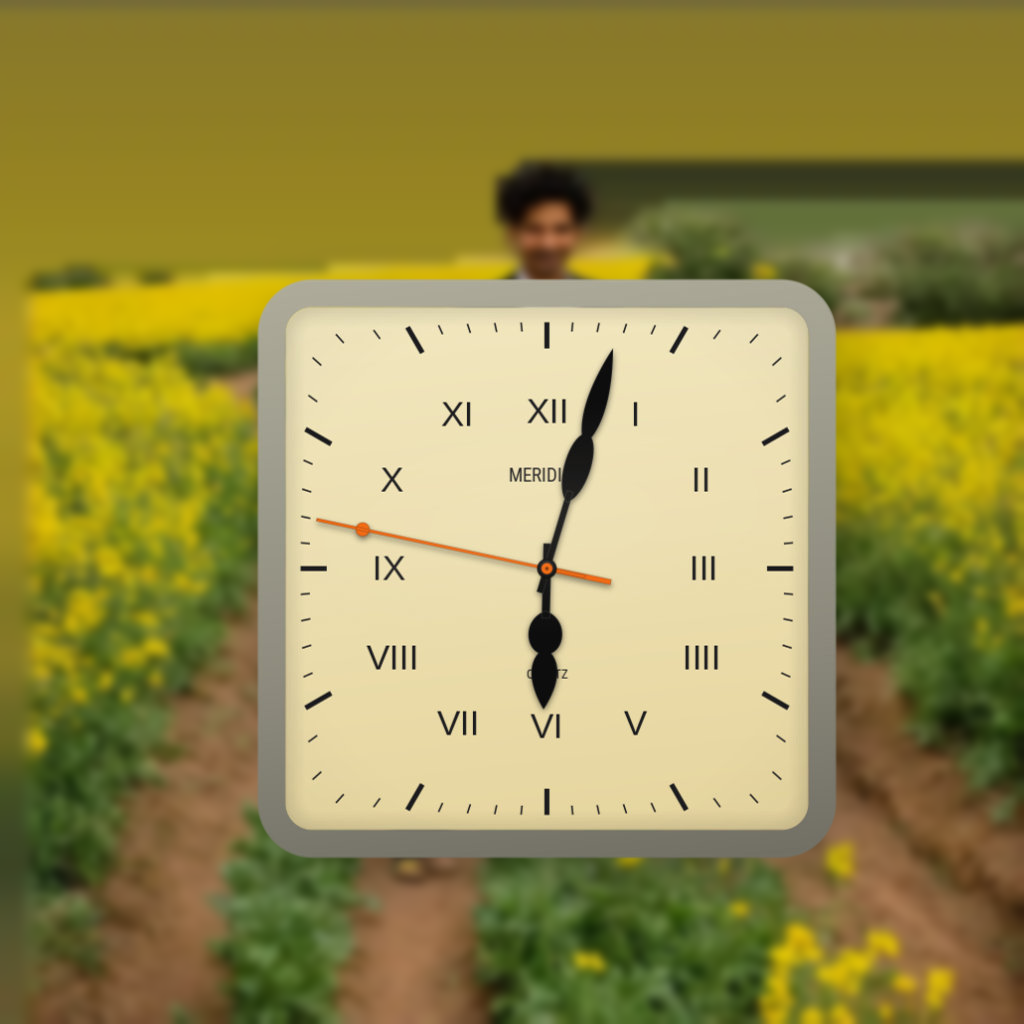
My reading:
**6:02:47**
